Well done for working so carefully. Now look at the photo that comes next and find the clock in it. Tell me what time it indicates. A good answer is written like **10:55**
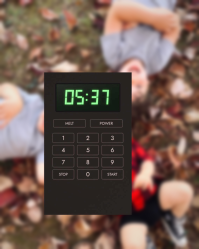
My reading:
**5:37**
